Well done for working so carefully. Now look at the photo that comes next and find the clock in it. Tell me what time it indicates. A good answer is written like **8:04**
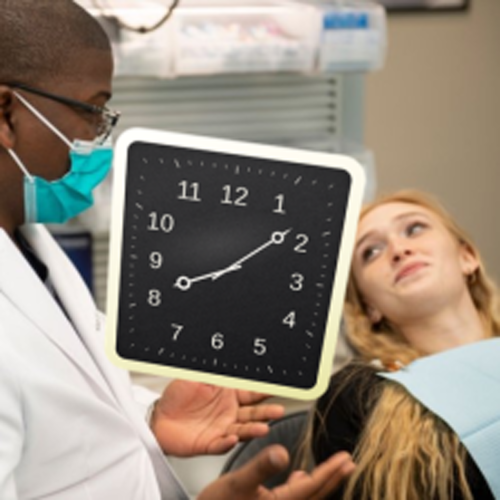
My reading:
**8:08**
